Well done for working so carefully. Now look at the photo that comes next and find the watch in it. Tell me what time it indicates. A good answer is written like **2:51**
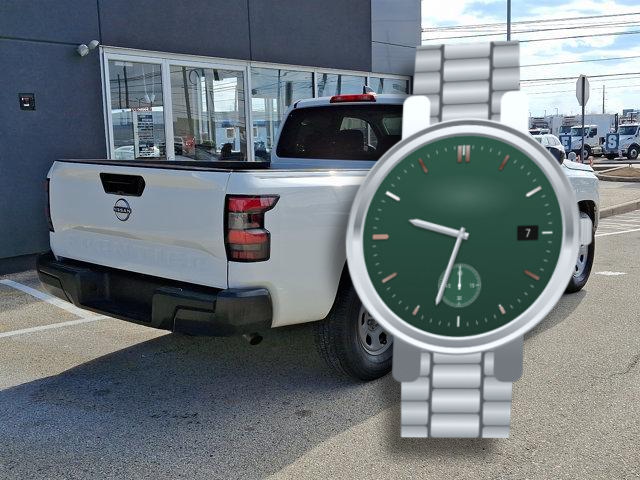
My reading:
**9:33**
